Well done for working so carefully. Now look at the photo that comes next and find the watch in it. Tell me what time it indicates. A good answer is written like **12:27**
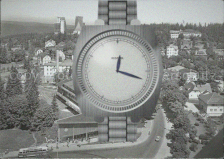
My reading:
**12:18**
